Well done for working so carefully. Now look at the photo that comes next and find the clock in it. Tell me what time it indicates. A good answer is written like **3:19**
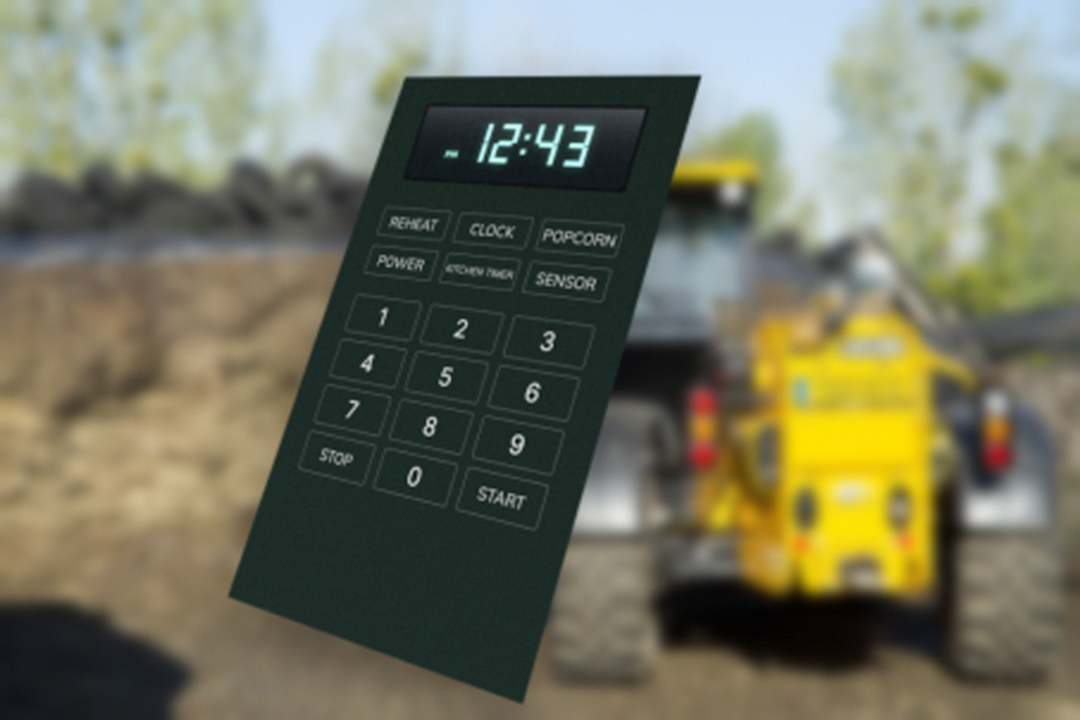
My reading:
**12:43**
